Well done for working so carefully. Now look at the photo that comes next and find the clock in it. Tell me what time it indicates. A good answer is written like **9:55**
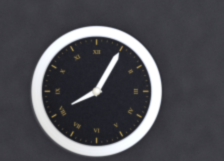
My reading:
**8:05**
